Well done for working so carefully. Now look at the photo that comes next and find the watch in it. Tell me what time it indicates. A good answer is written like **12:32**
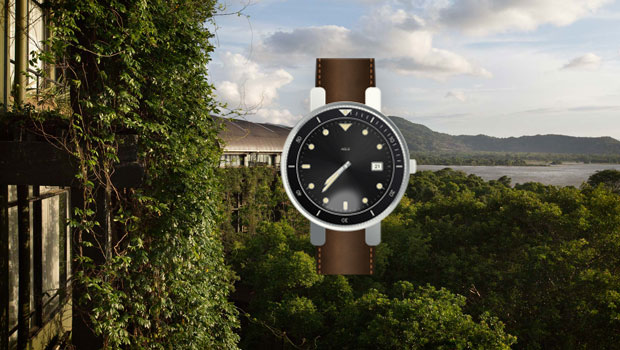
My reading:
**7:37**
